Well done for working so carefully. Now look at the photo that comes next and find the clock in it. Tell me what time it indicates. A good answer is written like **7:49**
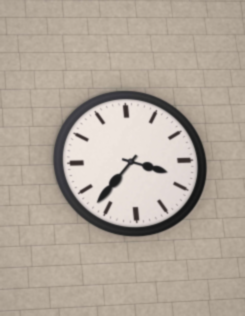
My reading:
**3:37**
